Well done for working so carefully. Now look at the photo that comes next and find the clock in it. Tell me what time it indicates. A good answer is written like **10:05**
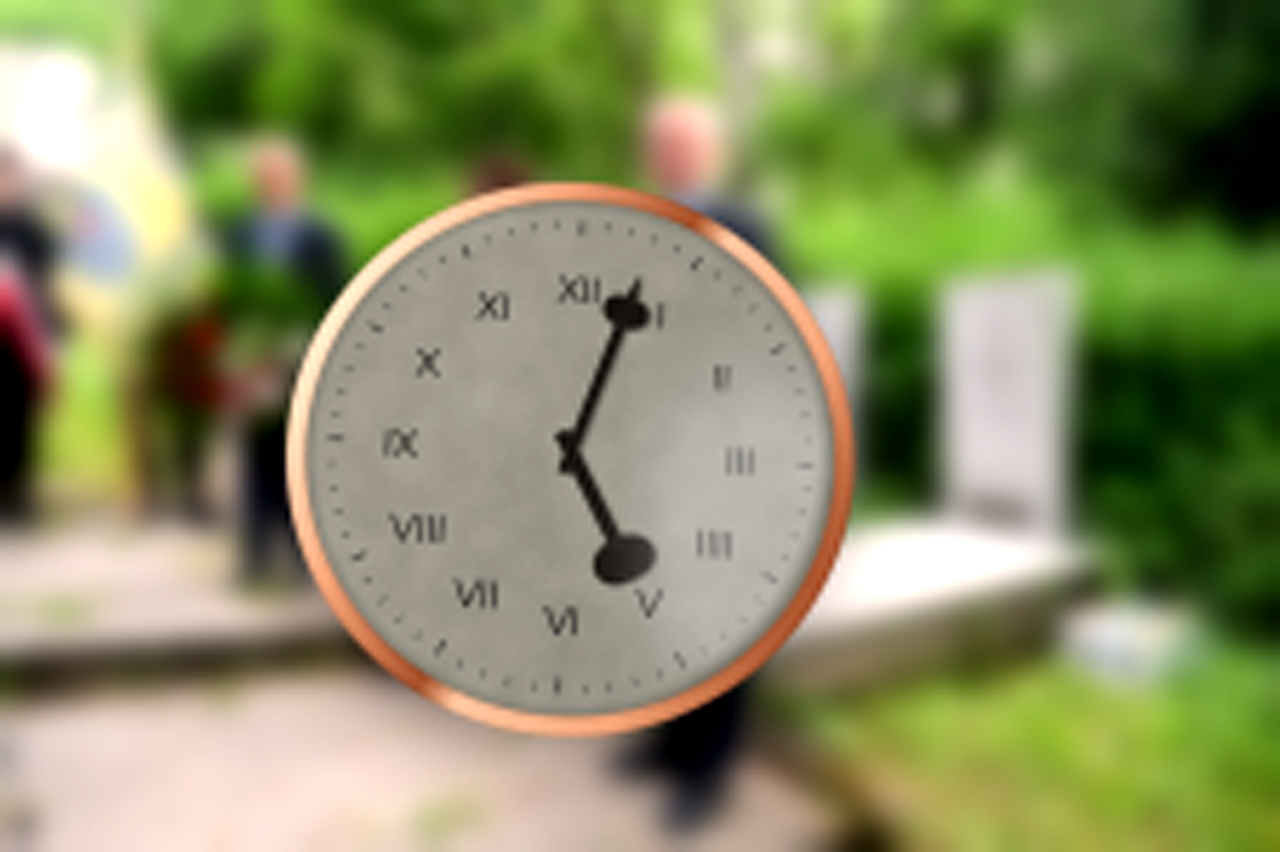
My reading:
**5:03**
